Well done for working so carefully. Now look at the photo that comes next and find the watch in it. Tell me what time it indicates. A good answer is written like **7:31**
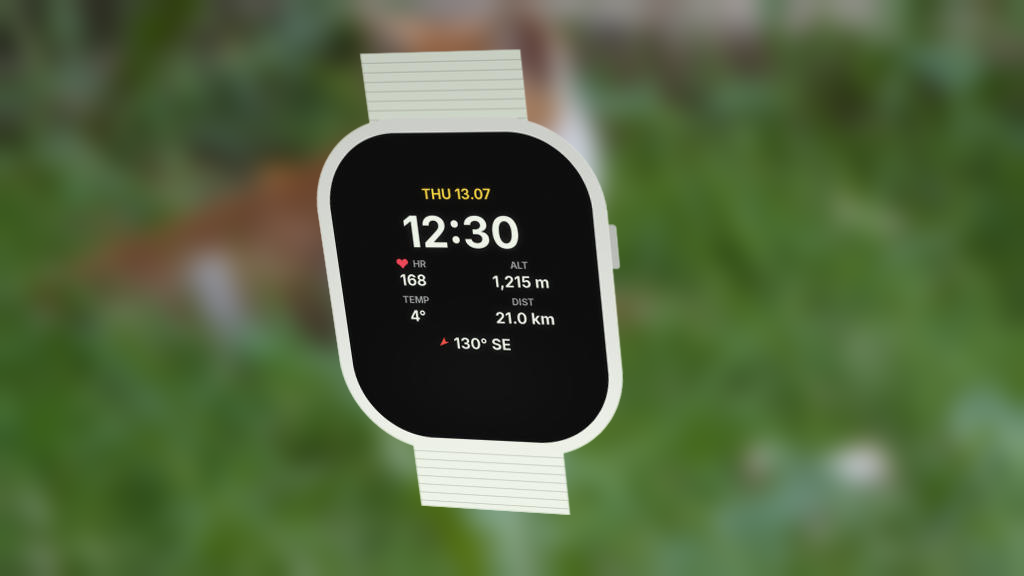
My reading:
**12:30**
